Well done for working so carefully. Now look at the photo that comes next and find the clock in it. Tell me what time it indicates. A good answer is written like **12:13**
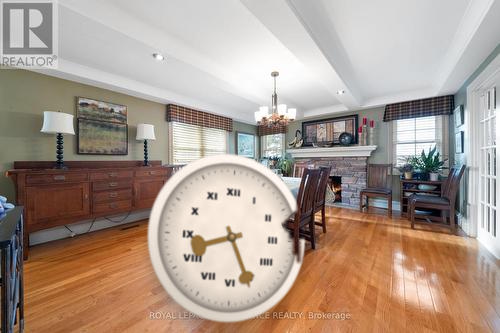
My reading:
**8:26**
